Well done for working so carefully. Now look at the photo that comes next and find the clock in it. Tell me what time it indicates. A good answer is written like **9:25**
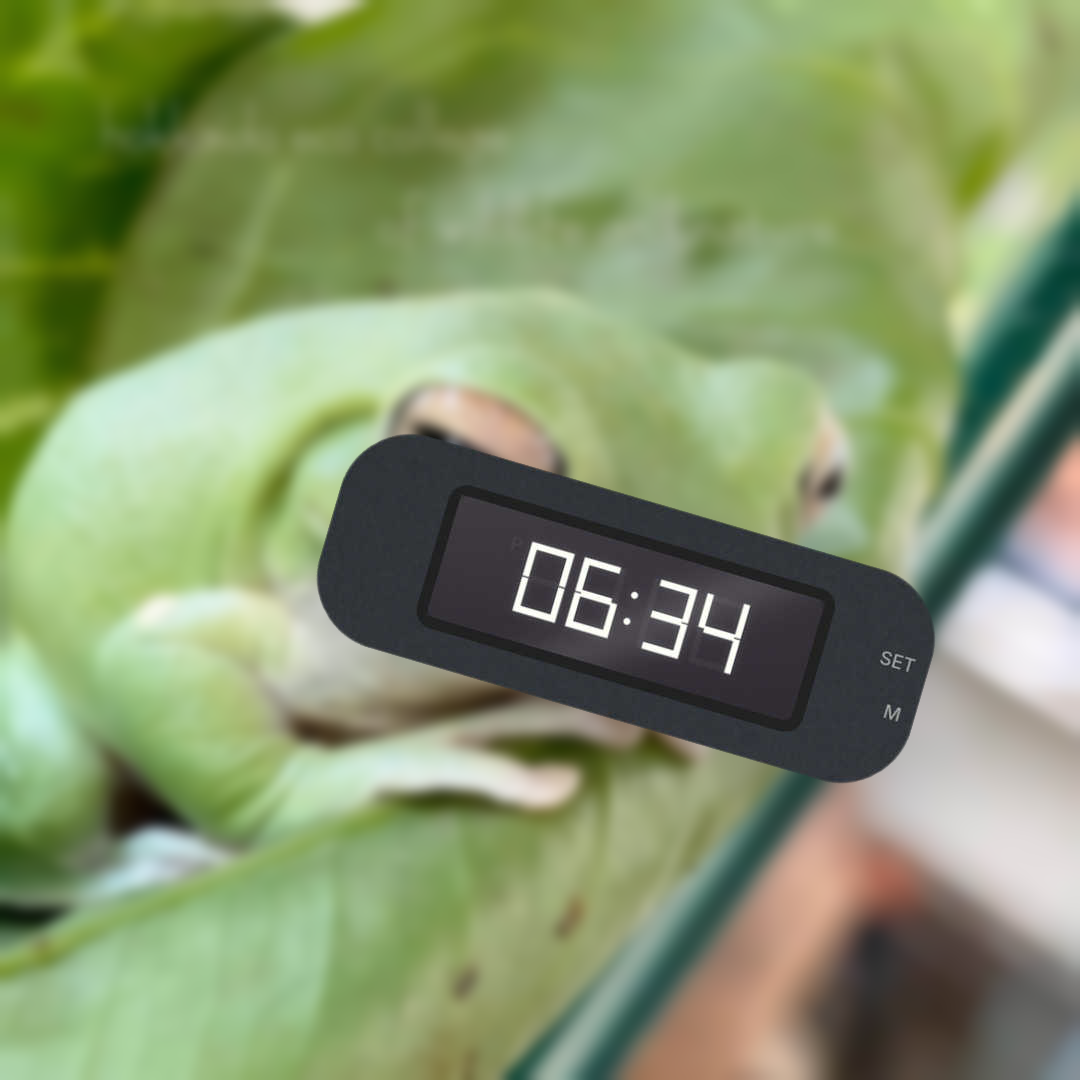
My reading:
**6:34**
